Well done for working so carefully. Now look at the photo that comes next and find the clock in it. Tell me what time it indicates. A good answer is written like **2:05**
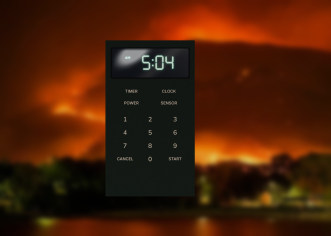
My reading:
**5:04**
